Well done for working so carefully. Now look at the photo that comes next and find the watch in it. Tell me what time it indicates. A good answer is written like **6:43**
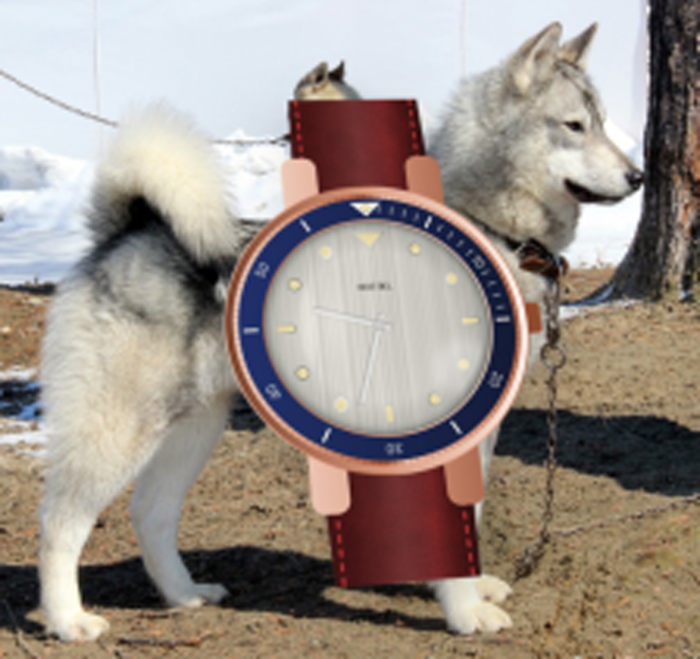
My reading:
**9:33**
